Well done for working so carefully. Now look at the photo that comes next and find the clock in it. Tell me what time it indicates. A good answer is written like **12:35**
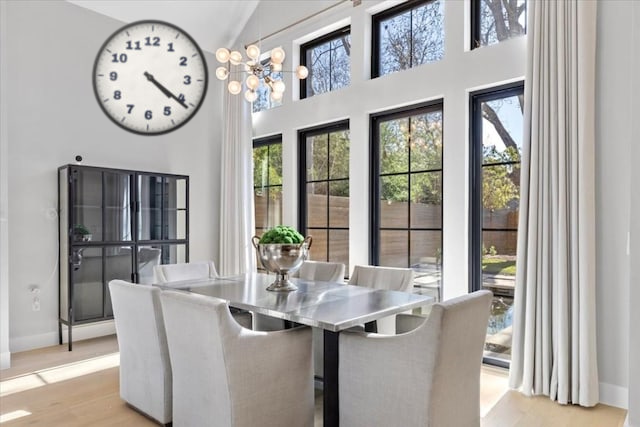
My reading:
**4:21**
